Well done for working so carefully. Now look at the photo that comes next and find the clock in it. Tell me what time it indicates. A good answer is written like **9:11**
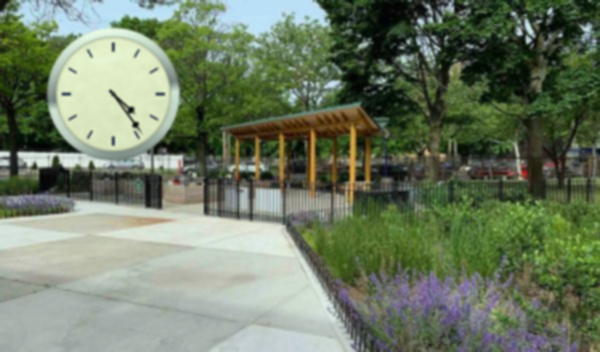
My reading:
**4:24**
